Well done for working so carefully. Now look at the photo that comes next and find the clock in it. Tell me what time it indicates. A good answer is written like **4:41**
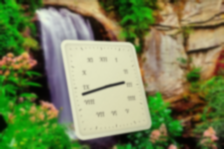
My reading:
**2:43**
